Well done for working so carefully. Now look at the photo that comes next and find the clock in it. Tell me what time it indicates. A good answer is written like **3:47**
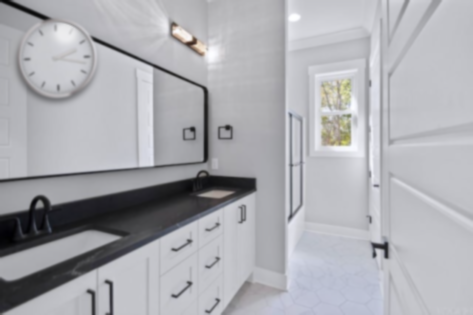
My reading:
**2:17**
